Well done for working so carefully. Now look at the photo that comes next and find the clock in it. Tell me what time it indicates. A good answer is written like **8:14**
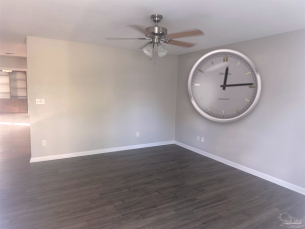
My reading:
**12:14**
